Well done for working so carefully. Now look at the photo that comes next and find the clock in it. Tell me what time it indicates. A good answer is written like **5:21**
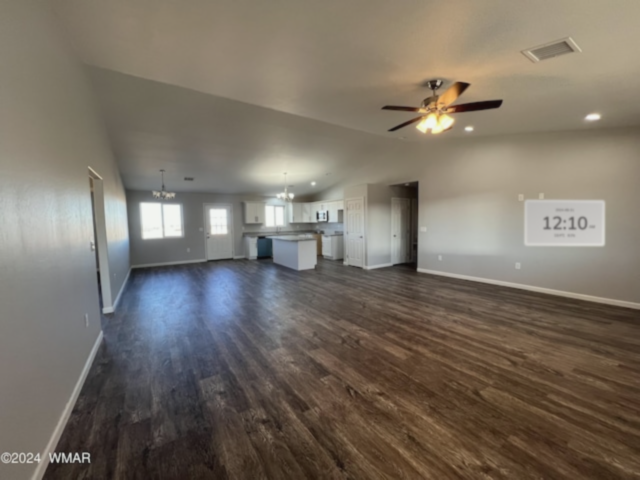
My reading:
**12:10**
